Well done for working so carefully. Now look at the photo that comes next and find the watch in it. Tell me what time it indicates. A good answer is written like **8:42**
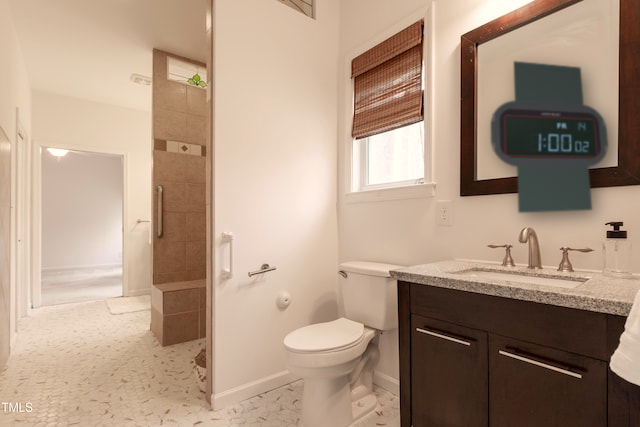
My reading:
**1:00**
